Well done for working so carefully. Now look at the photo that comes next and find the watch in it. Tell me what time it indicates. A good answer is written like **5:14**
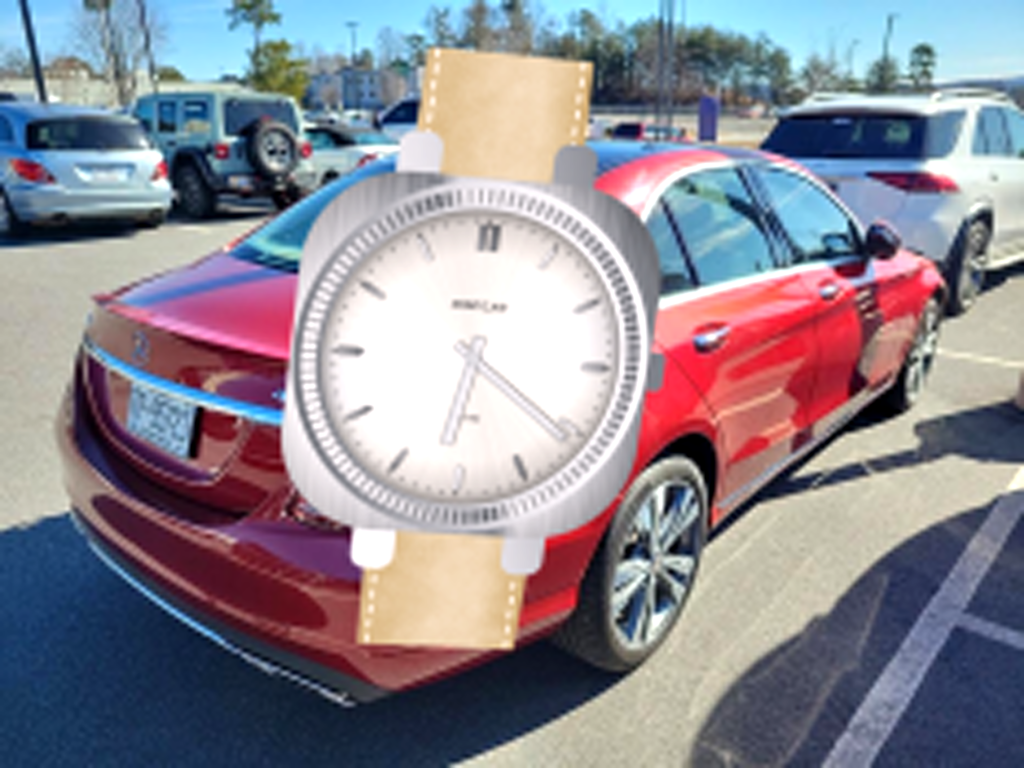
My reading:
**6:21**
